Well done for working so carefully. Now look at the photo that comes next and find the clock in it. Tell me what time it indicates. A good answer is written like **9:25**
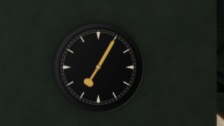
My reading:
**7:05**
